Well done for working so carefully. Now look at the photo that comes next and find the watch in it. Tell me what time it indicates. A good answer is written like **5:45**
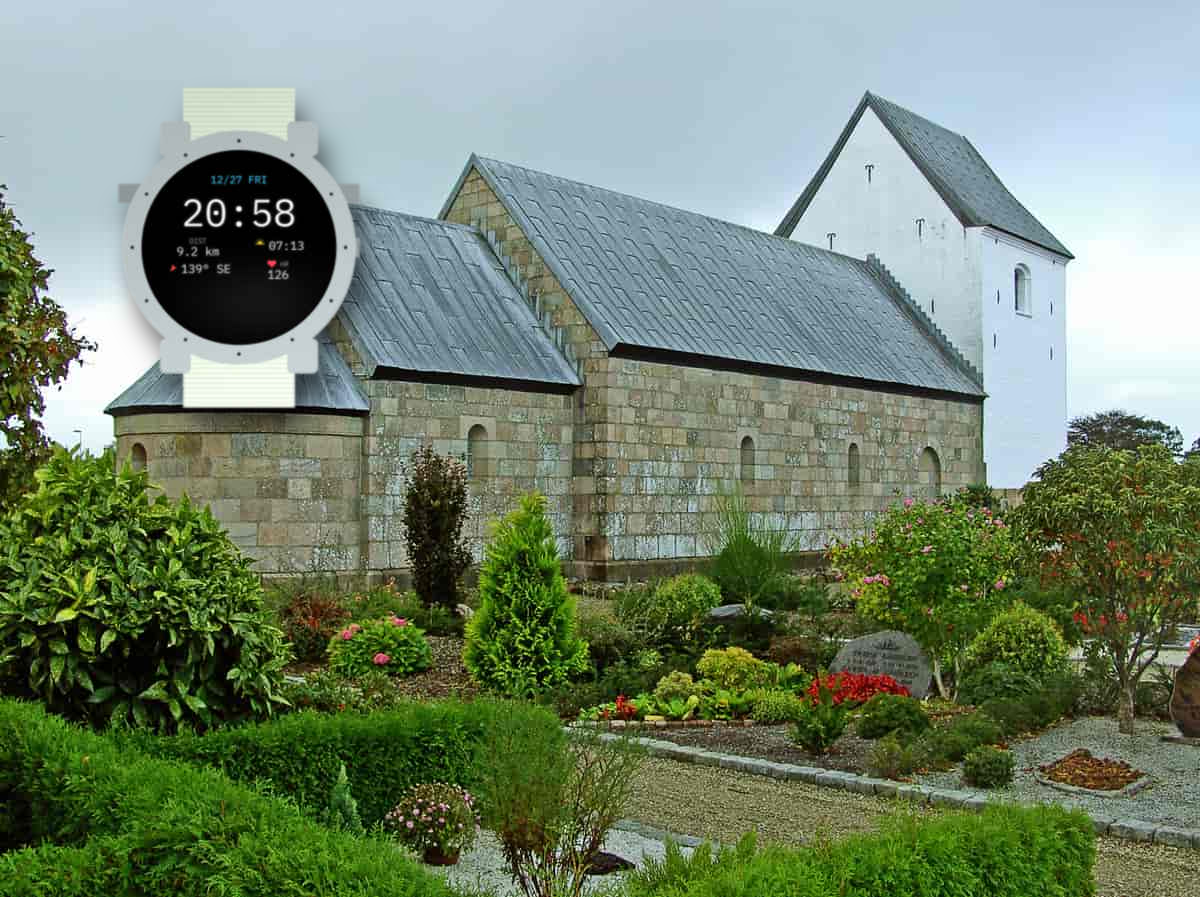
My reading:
**20:58**
